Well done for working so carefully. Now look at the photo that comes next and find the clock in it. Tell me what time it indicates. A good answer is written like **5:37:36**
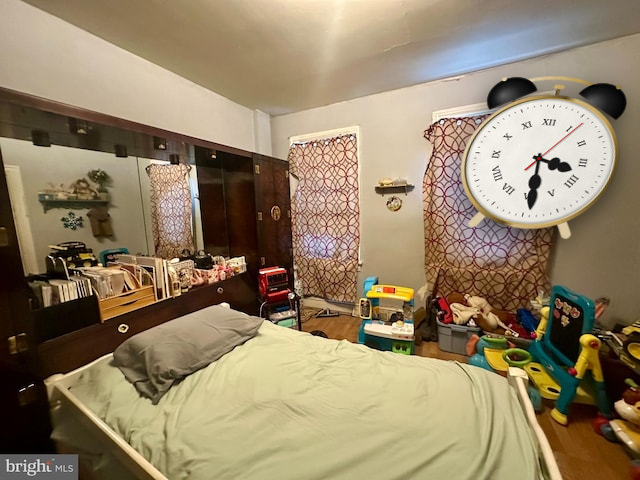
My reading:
**3:29:06**
